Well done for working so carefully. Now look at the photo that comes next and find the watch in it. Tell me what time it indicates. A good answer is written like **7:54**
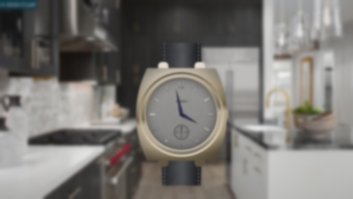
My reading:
**3:58**
